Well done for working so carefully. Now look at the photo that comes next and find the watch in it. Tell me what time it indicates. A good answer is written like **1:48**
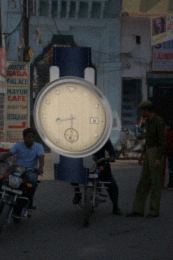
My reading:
**8:30**
